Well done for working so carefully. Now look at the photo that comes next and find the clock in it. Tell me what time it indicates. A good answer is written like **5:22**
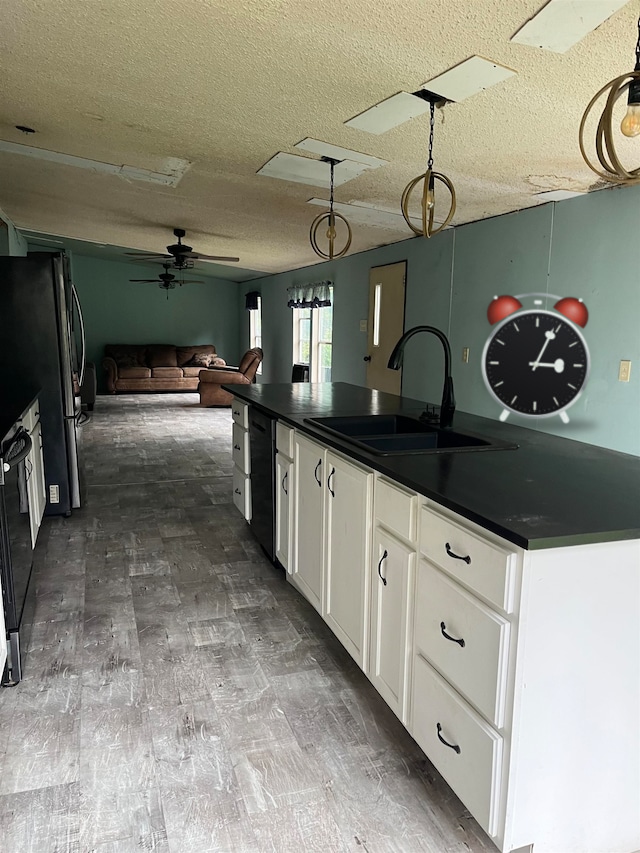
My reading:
**3:04**
